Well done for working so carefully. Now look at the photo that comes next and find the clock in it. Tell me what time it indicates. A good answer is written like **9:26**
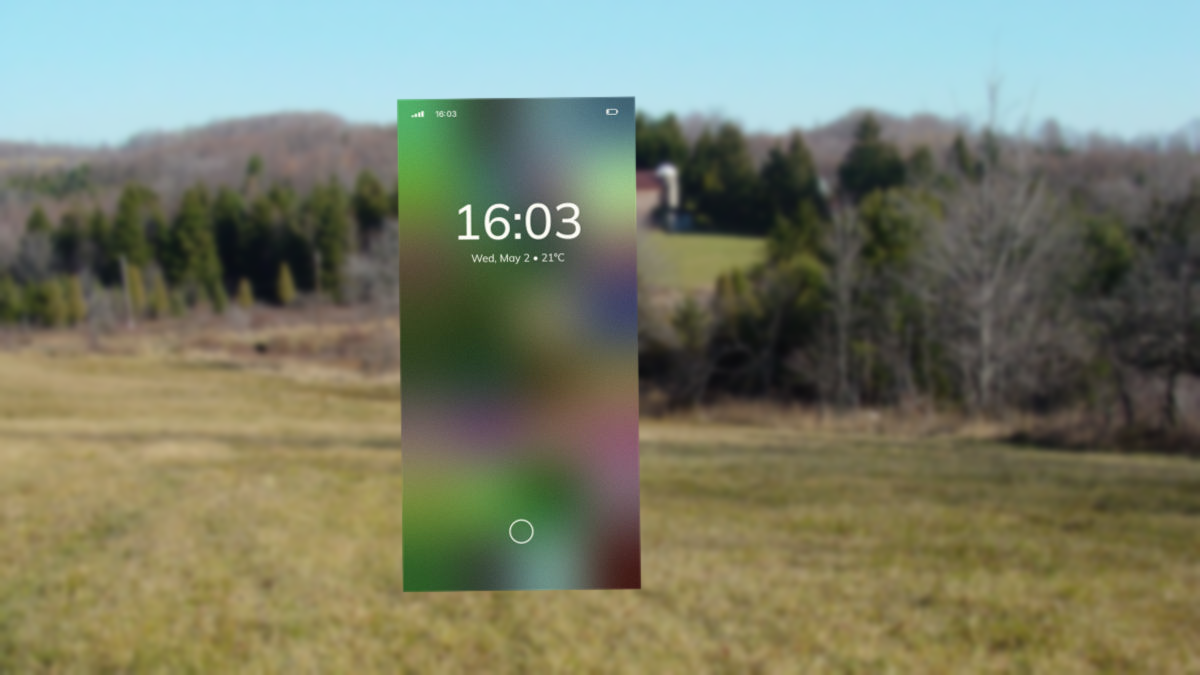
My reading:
**16:03**
